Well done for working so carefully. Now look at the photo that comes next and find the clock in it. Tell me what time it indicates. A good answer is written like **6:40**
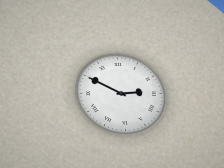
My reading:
**2:50**
